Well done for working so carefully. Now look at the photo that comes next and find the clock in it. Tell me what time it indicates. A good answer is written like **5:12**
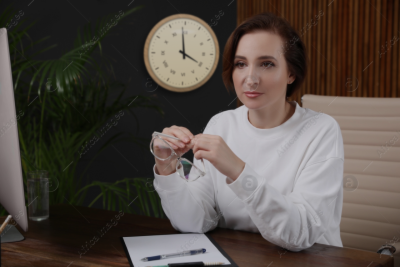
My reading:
**3:59**
